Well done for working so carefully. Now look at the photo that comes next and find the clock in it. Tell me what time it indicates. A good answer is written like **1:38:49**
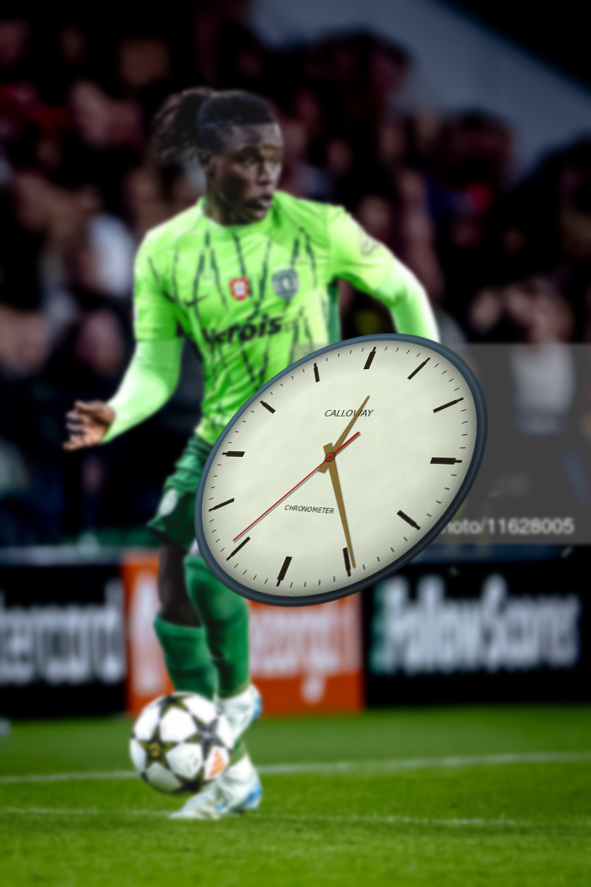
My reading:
**12:24:36**
